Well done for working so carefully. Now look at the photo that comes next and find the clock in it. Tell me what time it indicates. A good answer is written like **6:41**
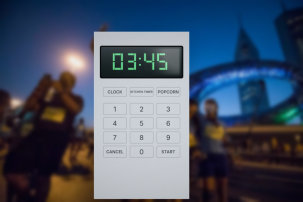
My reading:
**3:45**
